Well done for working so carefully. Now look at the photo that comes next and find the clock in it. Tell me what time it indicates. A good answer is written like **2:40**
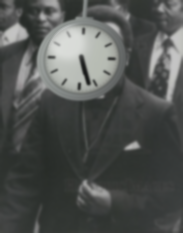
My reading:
**5:27**
